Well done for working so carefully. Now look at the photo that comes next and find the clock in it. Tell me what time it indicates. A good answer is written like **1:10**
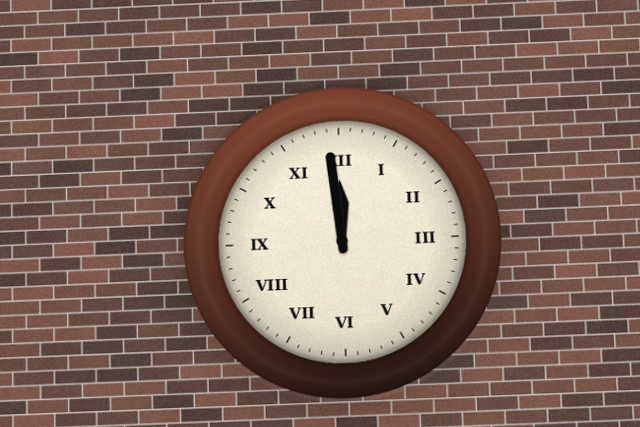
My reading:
**11:59**
